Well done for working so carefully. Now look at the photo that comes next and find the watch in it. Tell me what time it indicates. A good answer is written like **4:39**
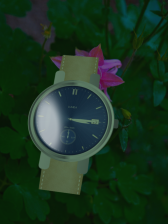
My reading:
**3:15**
